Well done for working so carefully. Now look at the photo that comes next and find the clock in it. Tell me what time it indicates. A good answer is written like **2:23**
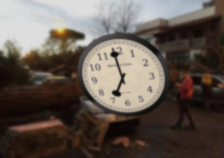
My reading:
**6:59**
